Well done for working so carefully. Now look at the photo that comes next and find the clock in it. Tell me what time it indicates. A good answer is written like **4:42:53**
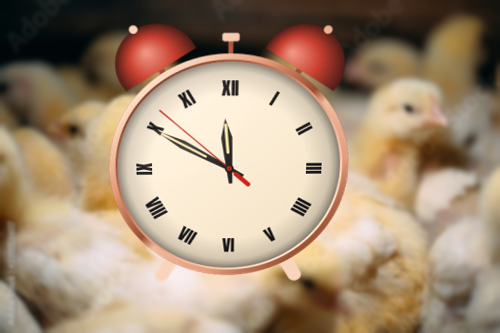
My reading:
**11:49:52**
